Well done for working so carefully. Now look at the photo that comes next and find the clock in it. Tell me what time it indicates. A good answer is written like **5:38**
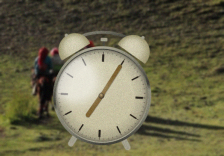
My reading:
**7:05**
